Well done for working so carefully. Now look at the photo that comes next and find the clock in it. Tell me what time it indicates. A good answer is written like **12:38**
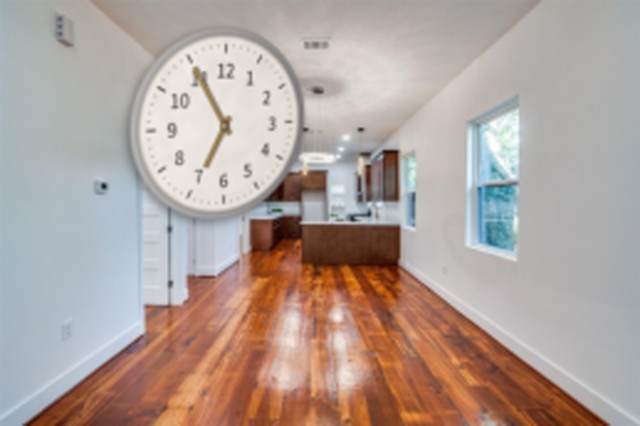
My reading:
**6:55**
